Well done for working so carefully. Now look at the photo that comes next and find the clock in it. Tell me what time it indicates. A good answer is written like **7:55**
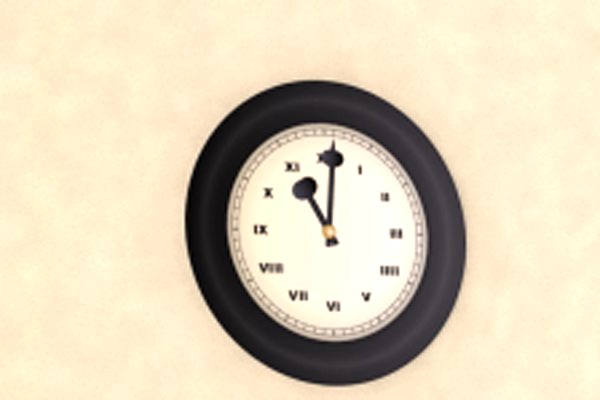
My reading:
**11:01**
